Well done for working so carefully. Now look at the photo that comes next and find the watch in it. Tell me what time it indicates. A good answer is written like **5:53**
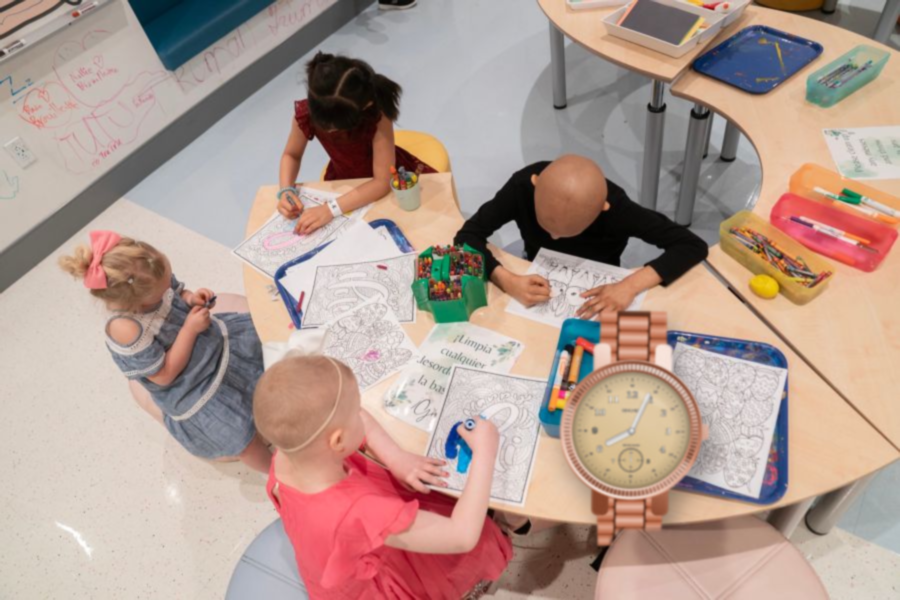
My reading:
**8:04**
